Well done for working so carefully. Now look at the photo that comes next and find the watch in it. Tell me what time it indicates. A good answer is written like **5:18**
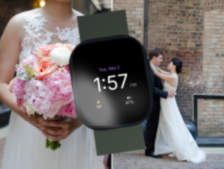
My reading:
**1:57**
